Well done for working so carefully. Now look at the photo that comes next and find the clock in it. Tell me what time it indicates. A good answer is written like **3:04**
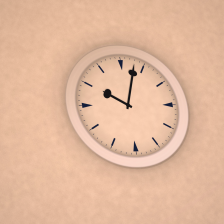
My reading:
**10:03**
